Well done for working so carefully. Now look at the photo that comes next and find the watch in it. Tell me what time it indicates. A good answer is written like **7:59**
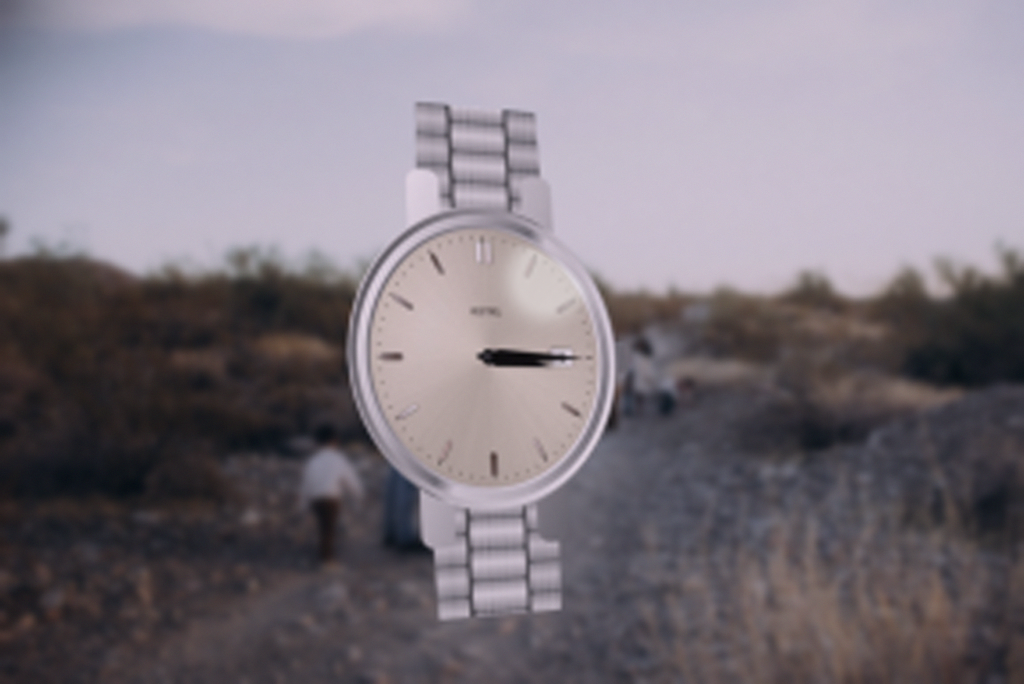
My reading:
**3:15**
